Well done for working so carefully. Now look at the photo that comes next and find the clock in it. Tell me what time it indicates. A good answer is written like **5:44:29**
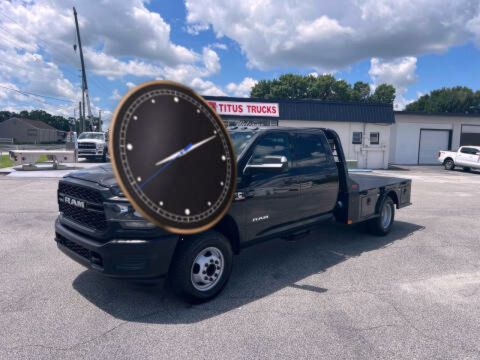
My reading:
**8:10:39**
